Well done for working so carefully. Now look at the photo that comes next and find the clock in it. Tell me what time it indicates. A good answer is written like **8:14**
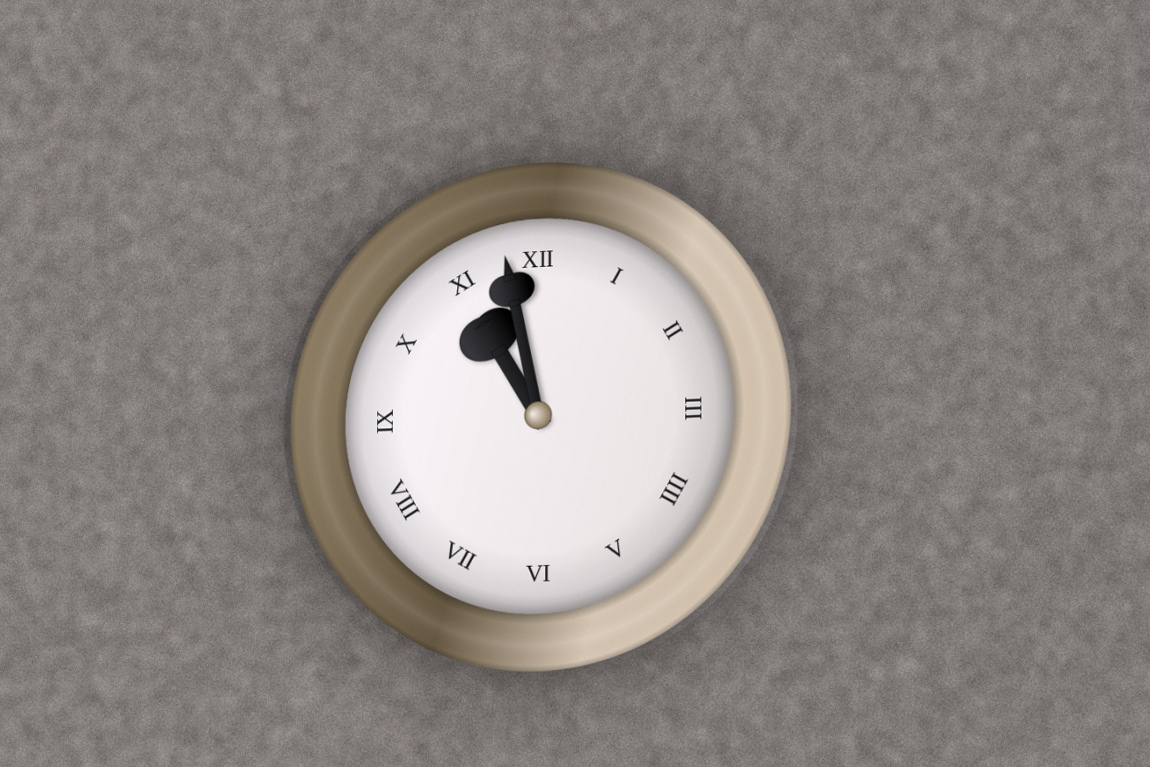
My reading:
**10:58**
